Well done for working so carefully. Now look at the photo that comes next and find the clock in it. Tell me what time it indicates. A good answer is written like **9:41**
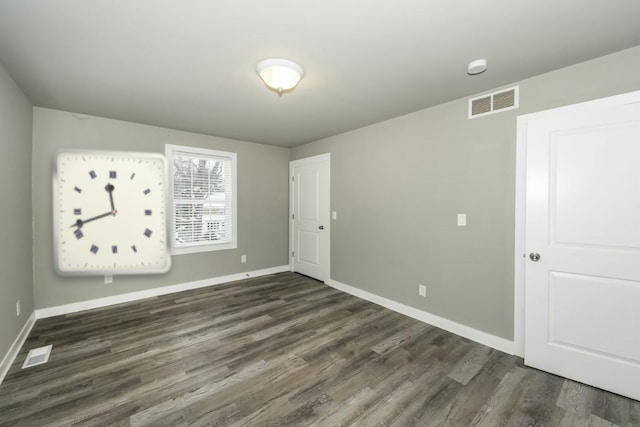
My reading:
**11:42**
